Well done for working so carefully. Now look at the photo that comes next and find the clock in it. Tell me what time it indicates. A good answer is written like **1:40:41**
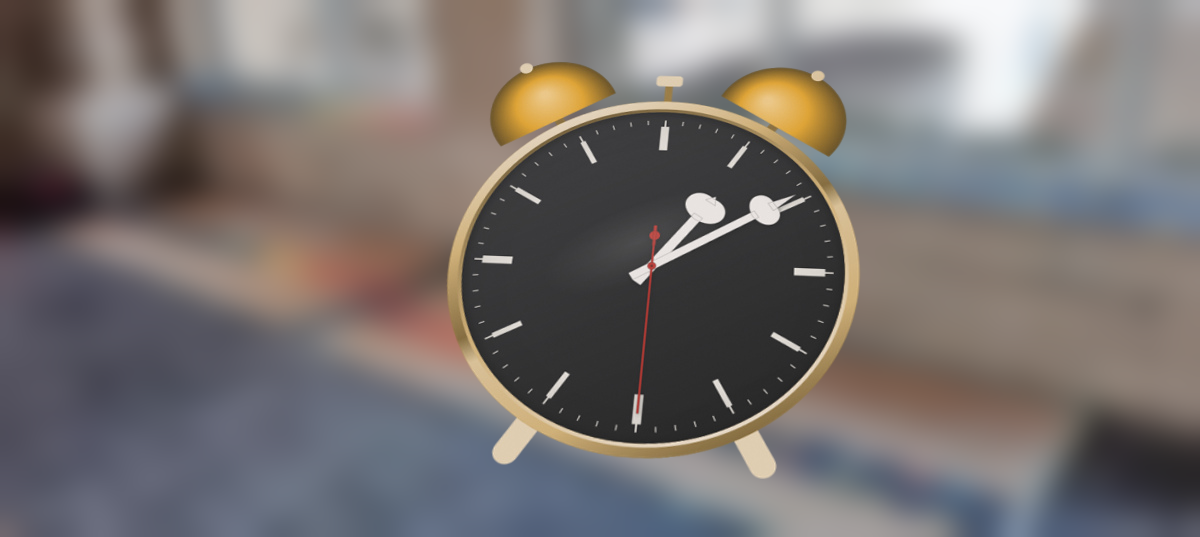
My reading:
**1:09:30**
